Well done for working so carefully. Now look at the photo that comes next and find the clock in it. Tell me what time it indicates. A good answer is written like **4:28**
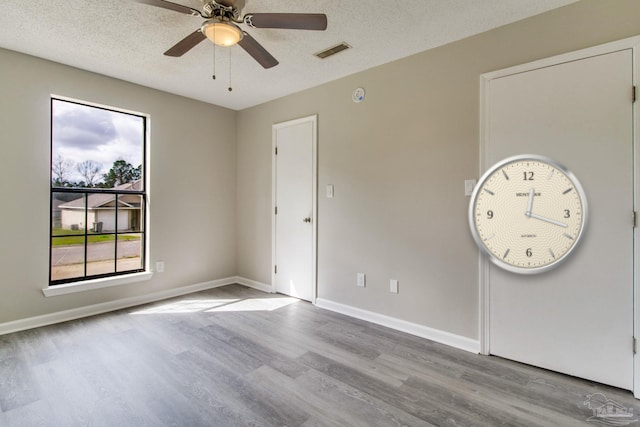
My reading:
**12:18**
